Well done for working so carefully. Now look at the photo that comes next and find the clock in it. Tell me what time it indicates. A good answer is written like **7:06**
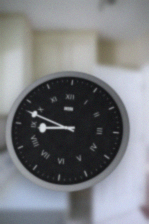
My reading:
**8:48**
